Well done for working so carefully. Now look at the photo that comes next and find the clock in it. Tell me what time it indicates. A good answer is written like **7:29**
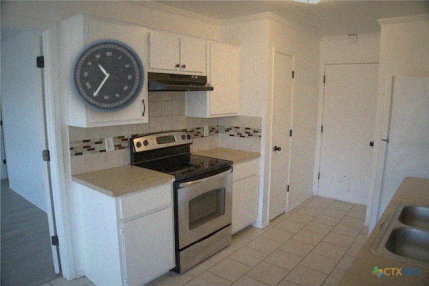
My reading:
**10:35**
